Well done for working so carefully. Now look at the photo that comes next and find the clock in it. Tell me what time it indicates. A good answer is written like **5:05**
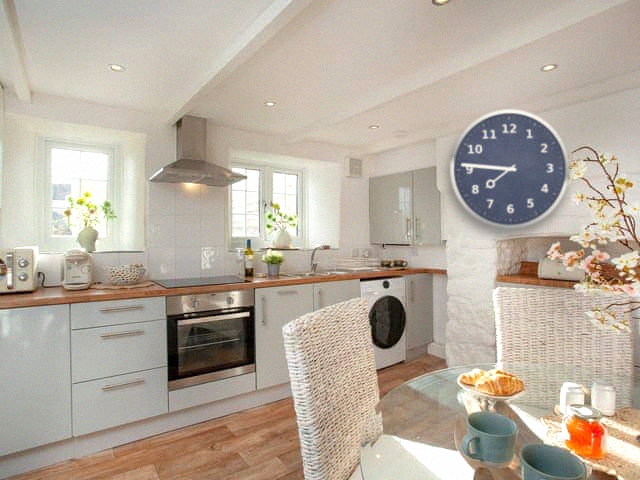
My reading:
**7:46**
